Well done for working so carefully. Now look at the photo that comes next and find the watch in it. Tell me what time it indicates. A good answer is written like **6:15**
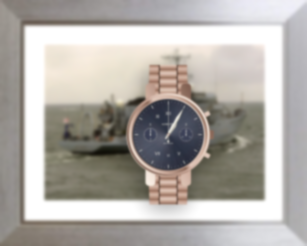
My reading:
**1:05**
